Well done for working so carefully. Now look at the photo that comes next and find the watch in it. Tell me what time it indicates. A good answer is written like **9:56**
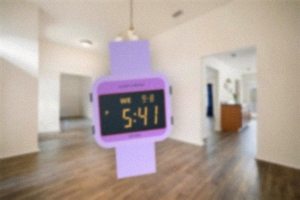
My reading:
**5:41**
